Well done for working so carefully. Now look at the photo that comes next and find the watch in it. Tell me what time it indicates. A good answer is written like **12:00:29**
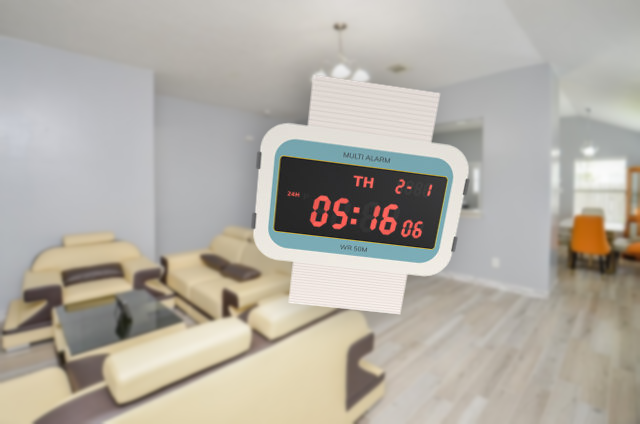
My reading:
**5:16:06**
